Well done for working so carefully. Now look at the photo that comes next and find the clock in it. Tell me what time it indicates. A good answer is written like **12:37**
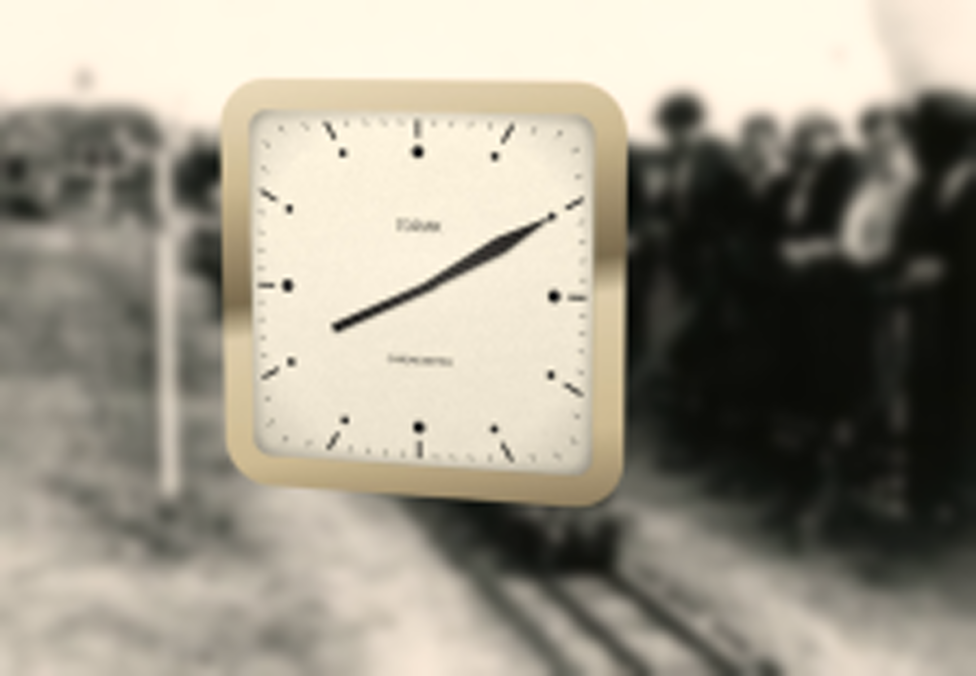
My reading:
**8:10**
